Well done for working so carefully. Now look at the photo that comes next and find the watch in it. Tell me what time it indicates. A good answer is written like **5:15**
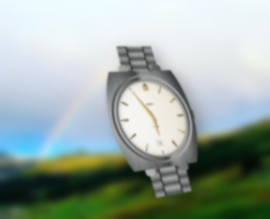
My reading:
**5:55**
